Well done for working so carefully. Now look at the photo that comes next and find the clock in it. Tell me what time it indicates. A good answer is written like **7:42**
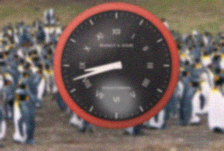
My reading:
**8:42**
